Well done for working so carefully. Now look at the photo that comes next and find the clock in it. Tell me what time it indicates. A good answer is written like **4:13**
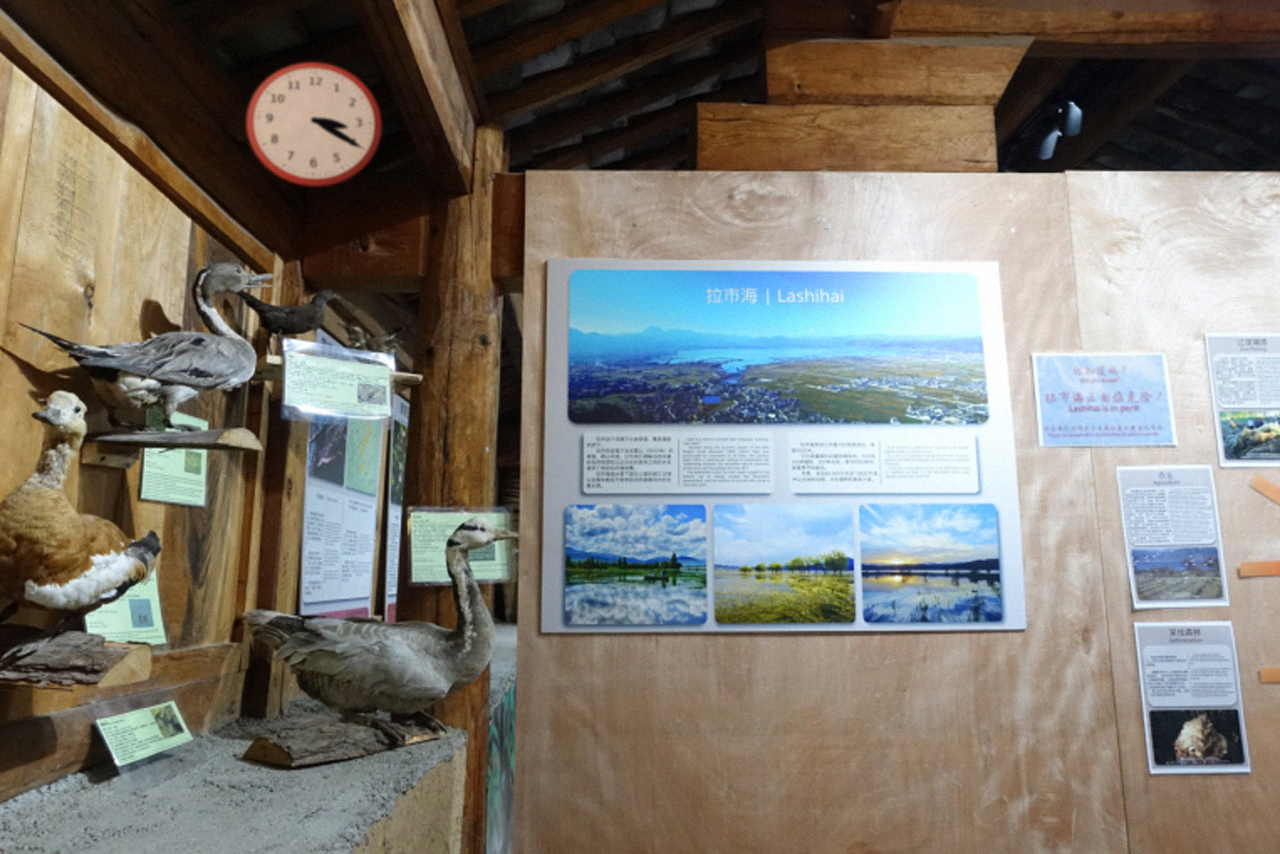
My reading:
**3:20**
